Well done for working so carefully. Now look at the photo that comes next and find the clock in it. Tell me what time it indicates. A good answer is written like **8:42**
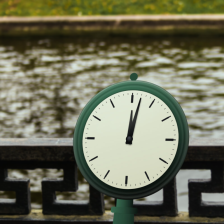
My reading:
**12:02**
